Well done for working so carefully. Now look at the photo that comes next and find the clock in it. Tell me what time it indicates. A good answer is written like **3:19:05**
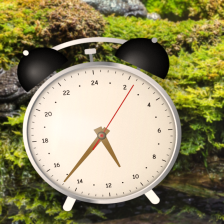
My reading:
**10:37:06**
